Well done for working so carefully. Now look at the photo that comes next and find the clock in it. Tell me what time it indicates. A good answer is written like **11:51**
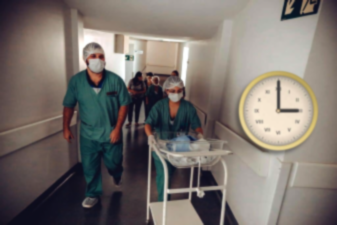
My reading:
**3:00**
